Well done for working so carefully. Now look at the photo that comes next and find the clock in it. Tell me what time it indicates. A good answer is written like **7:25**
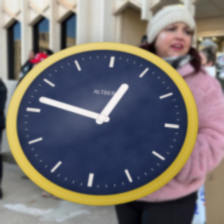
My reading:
**12:47**
